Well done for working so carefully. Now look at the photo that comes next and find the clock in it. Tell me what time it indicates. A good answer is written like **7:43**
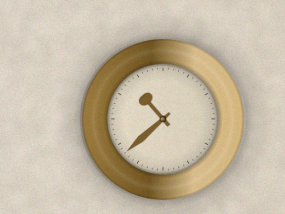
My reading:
**10:38**
